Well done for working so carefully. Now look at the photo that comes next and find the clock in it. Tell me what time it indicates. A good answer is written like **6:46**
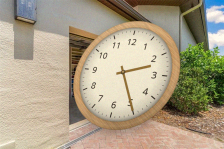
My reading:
**2:25**
